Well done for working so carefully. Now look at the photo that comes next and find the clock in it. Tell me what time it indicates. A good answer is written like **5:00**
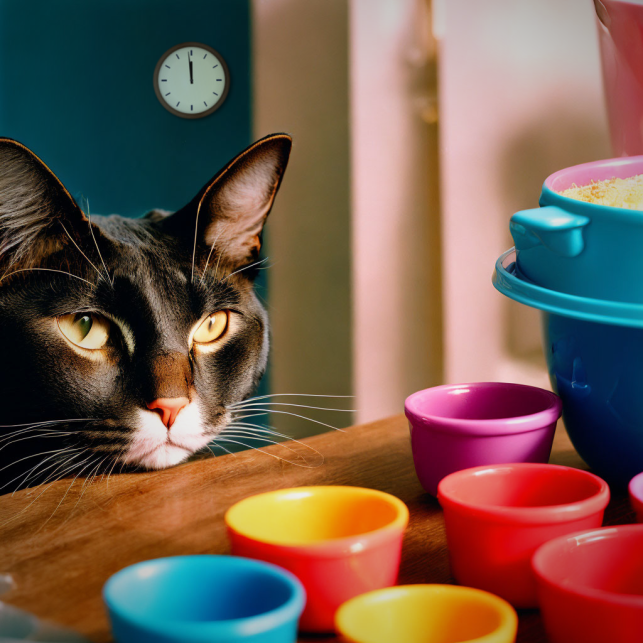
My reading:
**11:59**
